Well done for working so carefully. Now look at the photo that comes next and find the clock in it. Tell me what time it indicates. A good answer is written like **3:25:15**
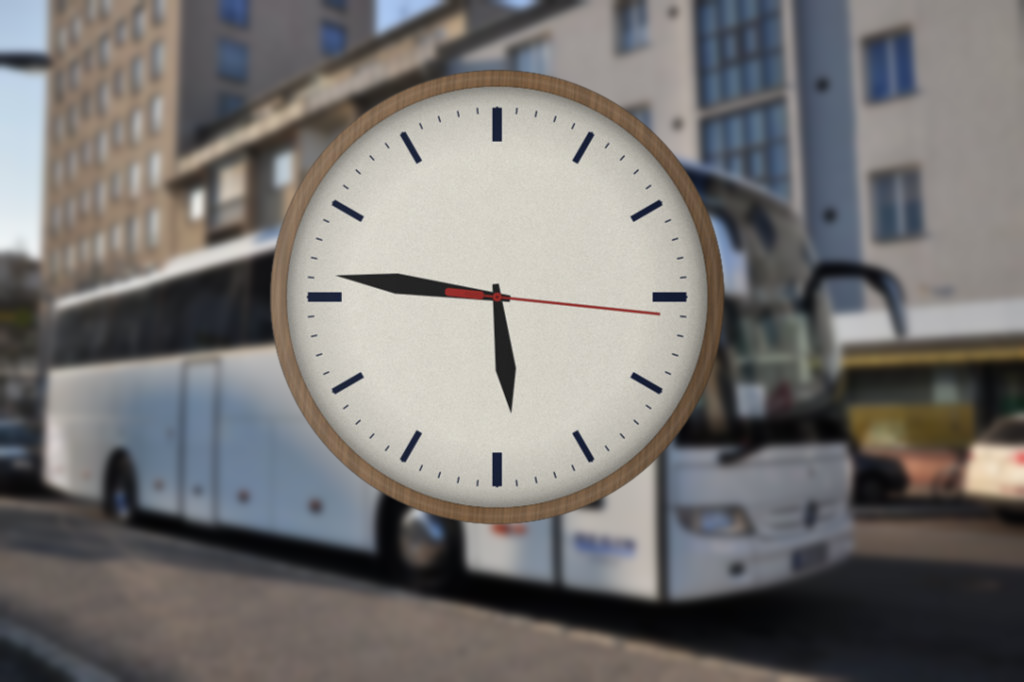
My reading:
**5:46:16**
